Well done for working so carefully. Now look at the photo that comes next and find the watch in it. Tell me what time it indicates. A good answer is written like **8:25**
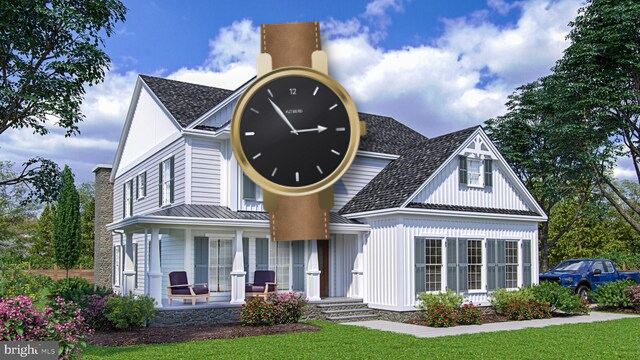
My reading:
**2:54**
